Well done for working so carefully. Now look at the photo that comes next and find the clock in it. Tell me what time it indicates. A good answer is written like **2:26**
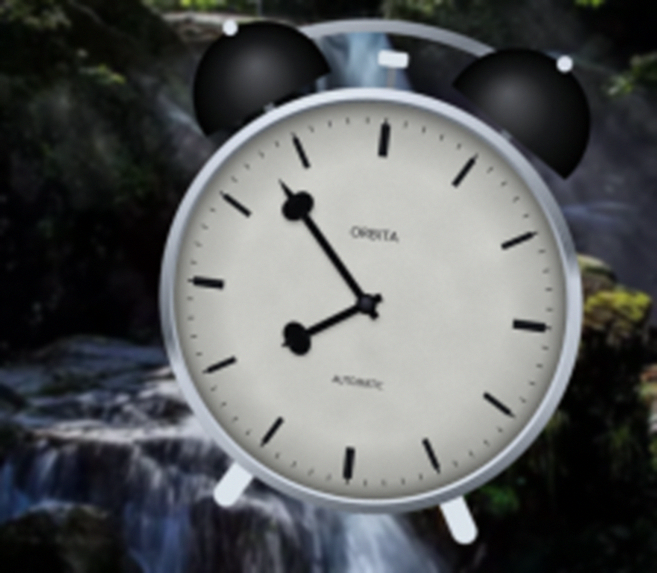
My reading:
**7:53**
